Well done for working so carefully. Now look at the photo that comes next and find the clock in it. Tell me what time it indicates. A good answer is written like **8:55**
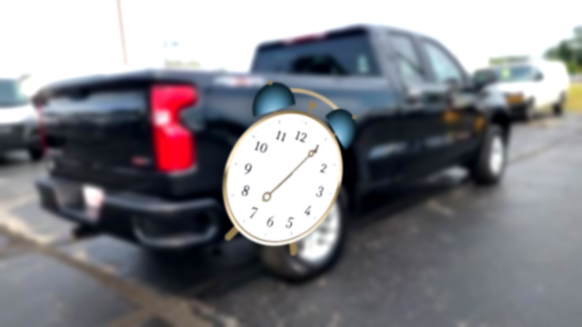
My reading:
**7:05**
